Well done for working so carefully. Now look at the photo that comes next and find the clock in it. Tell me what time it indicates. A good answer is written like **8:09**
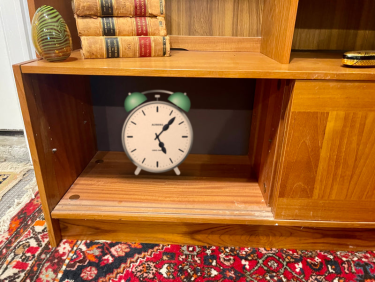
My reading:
**5:07**
